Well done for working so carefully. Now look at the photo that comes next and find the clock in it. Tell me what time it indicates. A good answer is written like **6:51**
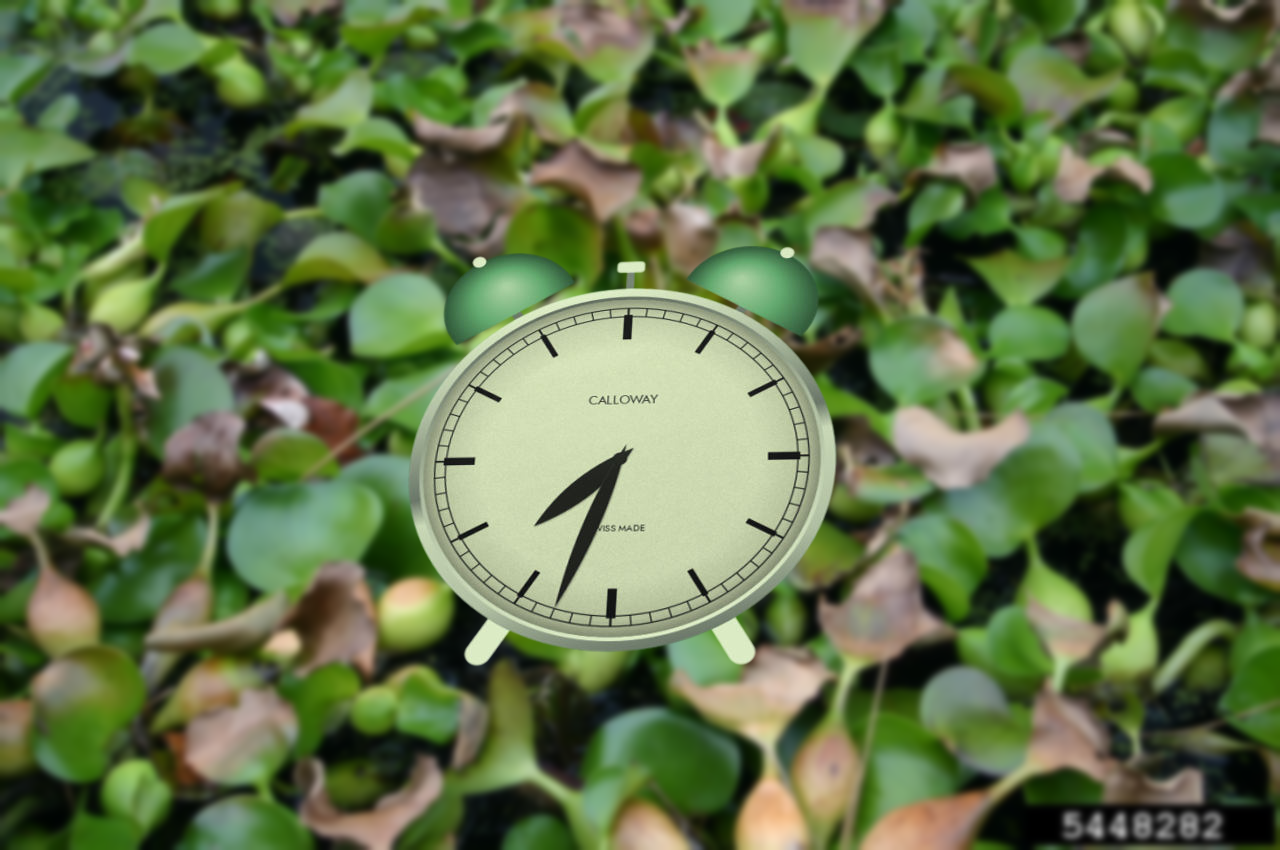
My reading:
**7:33**
